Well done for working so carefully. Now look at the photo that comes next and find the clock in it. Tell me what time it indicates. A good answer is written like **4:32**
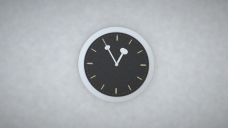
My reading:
**12:55**
